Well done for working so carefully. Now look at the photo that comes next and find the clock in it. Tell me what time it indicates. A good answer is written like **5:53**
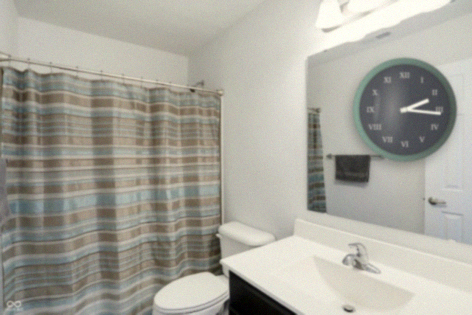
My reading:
**2:16**
